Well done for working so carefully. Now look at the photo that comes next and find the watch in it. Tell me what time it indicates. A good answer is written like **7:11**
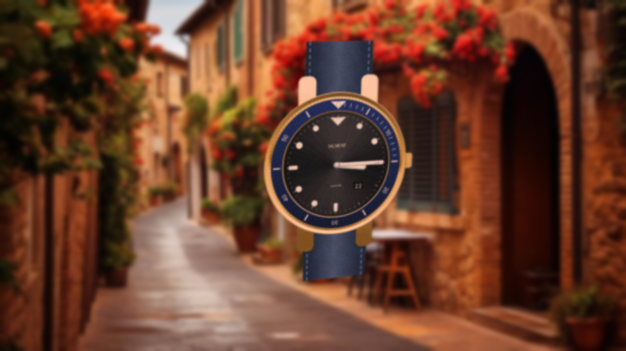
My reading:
**3:15**
